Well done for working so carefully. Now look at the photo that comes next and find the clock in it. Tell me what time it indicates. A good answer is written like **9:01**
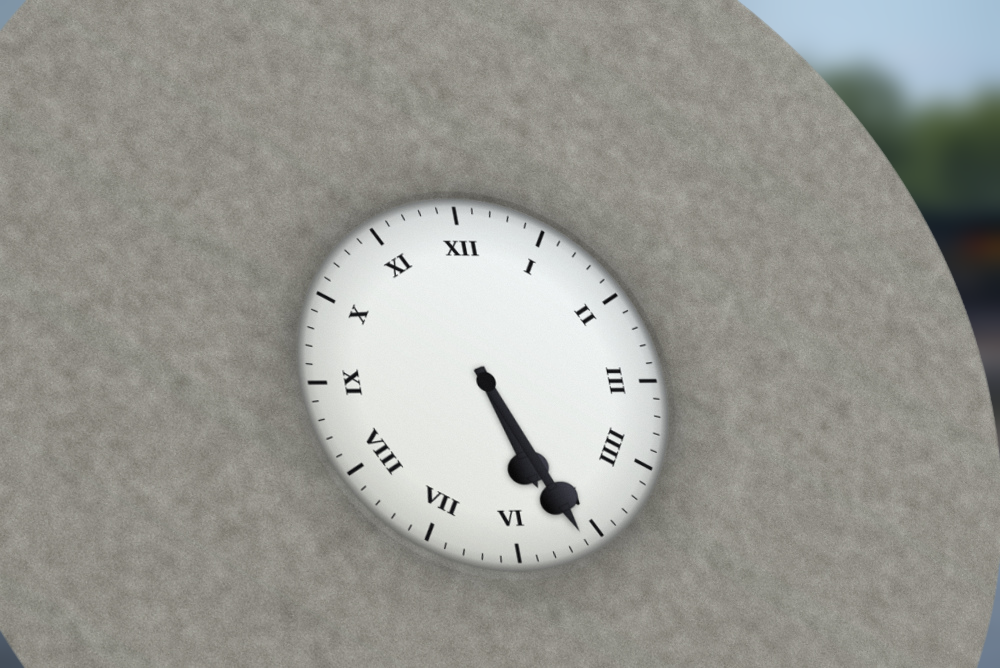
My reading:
**5:26**
